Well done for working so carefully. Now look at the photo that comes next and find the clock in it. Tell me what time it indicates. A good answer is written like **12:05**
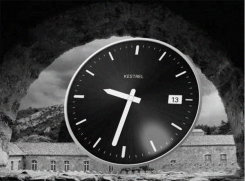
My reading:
**9:32**
